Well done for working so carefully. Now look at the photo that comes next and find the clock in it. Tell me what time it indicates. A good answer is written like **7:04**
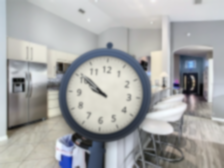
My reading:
**9:51**
